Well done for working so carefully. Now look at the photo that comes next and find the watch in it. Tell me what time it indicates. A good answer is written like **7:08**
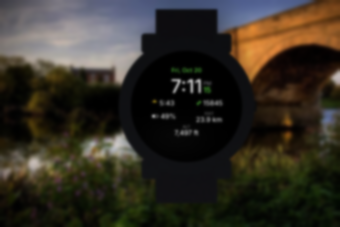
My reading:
**7:11**
